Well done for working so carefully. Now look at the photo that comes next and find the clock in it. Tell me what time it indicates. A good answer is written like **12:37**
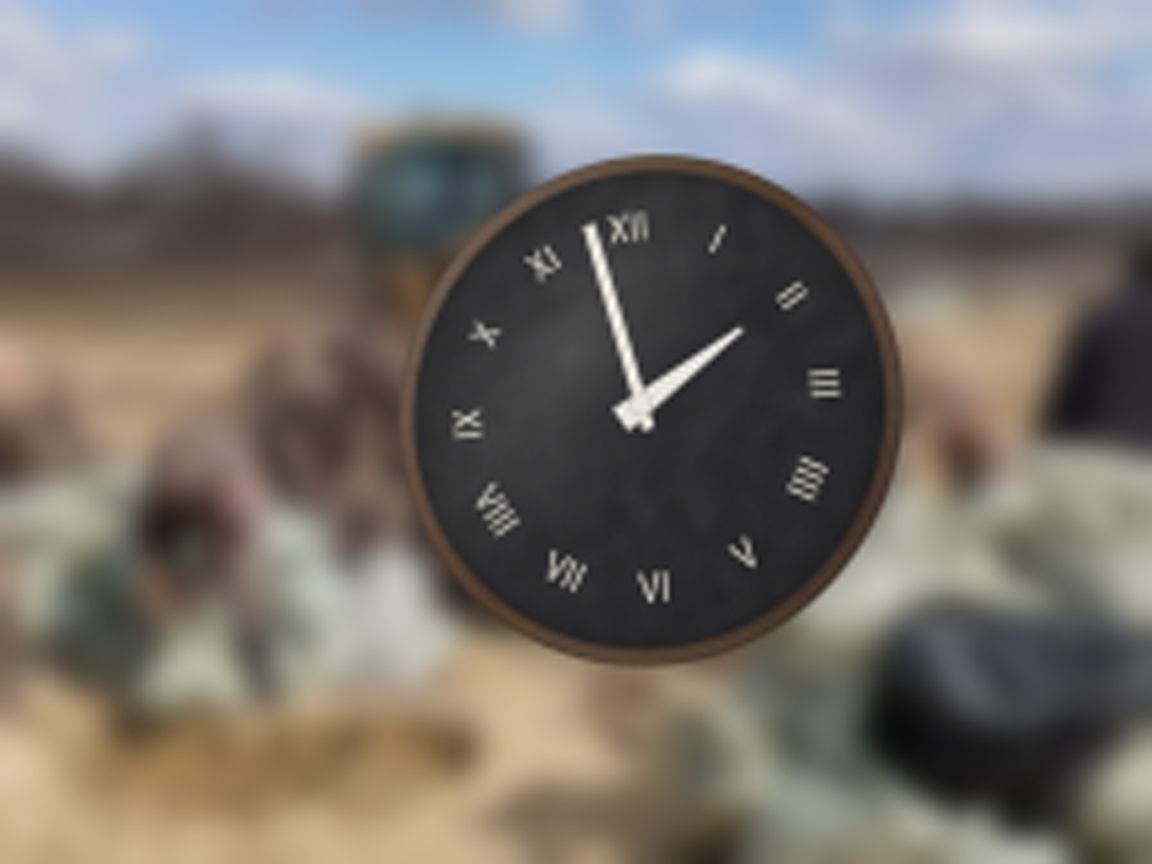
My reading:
**1:58**
